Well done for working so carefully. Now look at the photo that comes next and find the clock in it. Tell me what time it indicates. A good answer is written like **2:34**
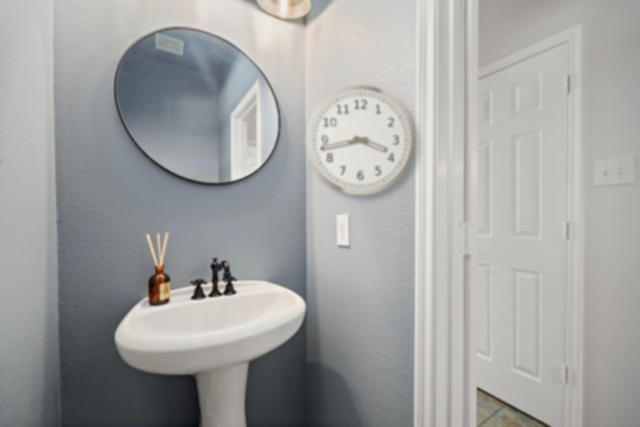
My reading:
**3:43**
